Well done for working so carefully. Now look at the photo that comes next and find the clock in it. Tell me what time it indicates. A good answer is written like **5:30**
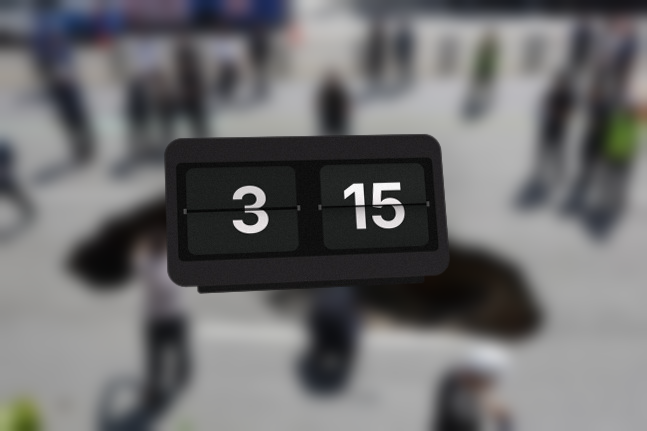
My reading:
**3:15**
